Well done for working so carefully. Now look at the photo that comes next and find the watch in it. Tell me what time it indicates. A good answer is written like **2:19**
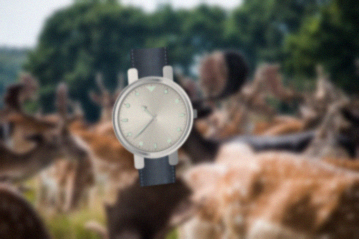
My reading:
**10:38**
